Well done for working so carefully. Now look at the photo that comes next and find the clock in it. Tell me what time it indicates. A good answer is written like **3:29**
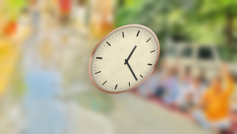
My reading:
**12:22**
